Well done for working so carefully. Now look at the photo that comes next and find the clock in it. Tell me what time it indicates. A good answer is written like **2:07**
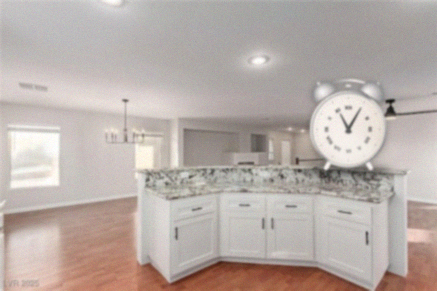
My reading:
**11:05**
